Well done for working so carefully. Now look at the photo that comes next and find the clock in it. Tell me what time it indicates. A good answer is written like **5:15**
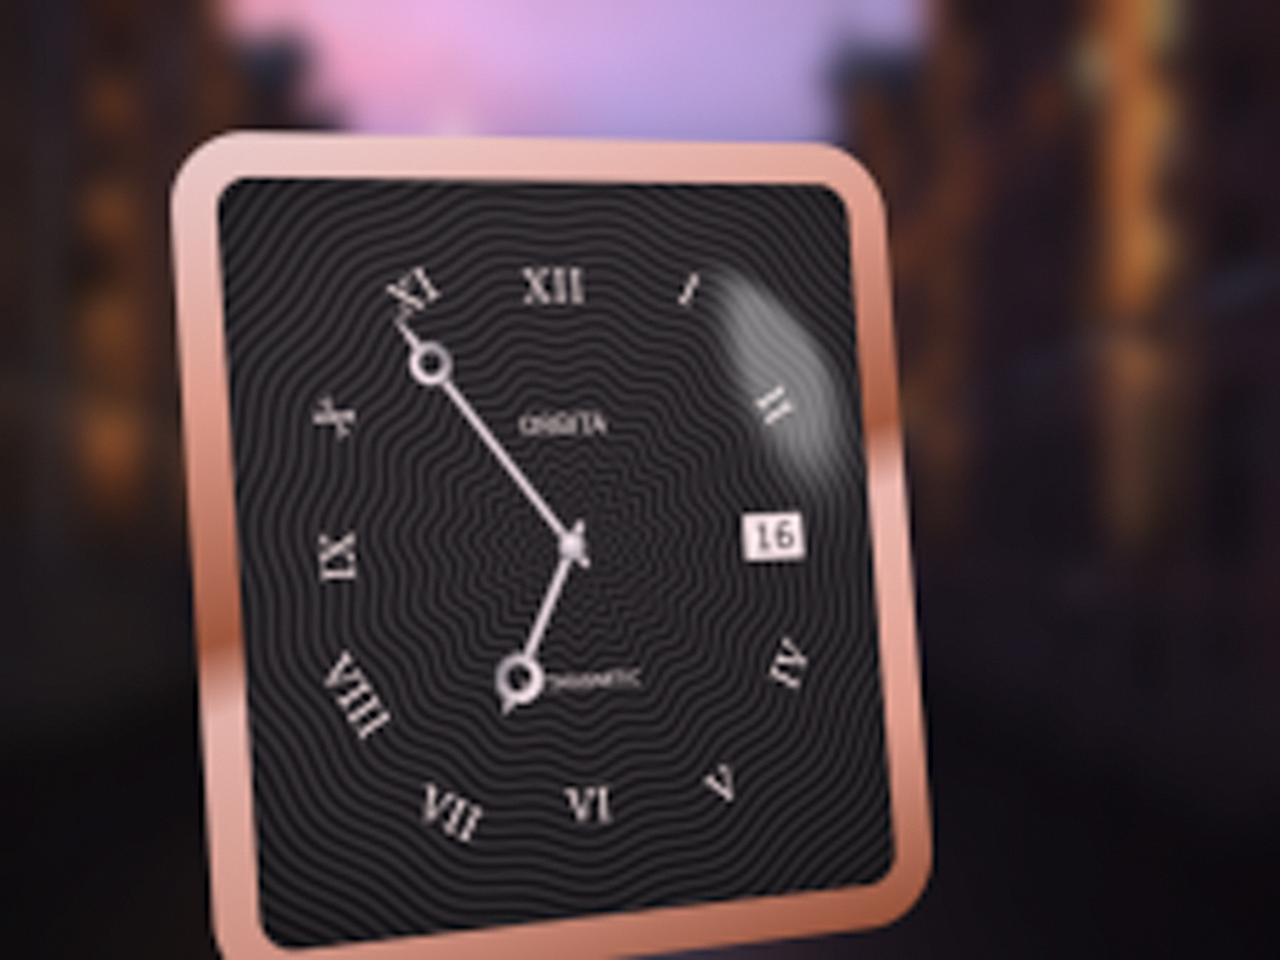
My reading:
**6:54**
